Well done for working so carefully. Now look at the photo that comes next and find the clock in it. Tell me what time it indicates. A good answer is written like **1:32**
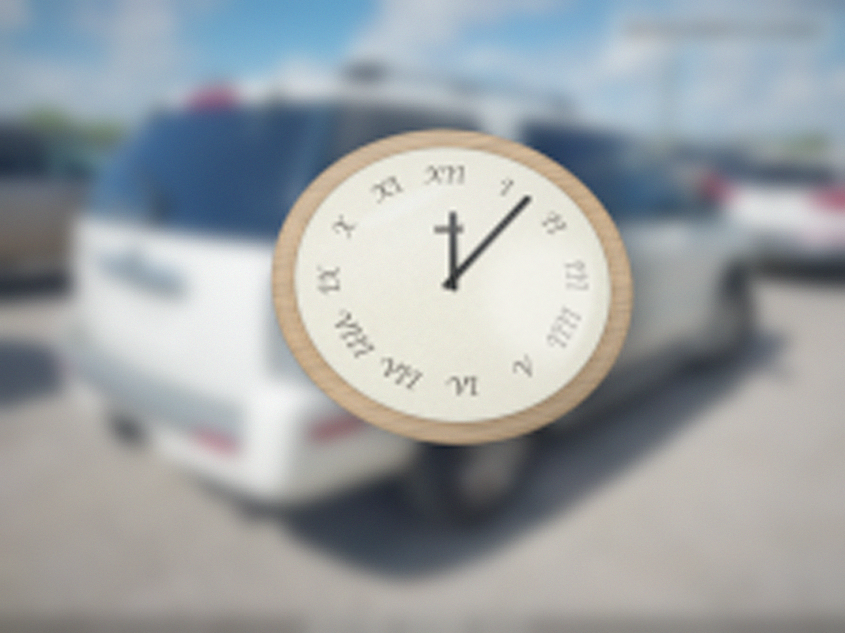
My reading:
**12:07**
